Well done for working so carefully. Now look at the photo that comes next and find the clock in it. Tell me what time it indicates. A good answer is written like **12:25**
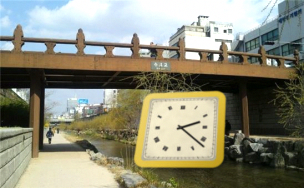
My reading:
**2:22**
